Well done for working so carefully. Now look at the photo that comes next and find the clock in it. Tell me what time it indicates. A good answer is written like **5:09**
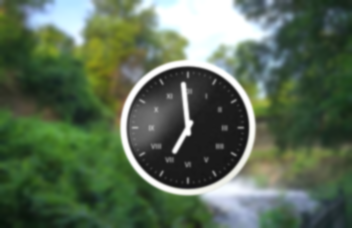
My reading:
**6:59**
